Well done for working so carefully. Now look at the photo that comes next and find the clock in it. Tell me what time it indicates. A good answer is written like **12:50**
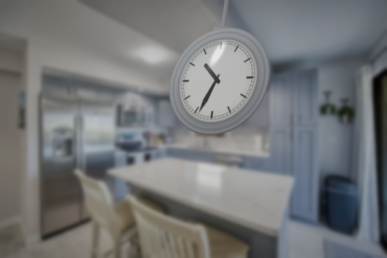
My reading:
**10:34**
